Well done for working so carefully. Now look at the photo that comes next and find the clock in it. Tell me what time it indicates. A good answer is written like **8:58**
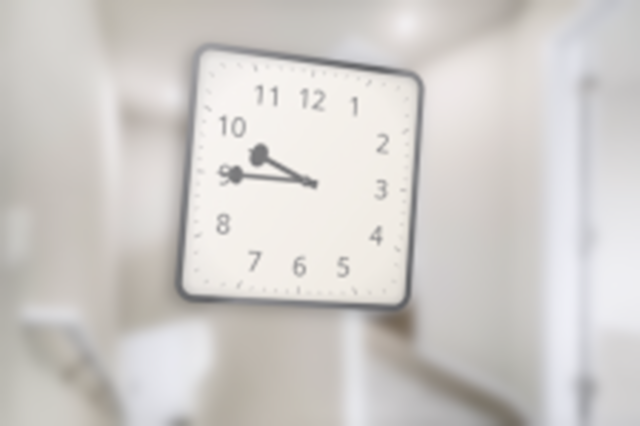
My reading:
**9:45**
